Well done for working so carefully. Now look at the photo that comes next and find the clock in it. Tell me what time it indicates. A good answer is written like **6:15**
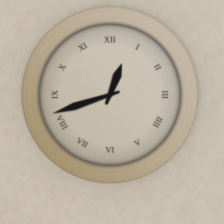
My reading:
**12:42**
